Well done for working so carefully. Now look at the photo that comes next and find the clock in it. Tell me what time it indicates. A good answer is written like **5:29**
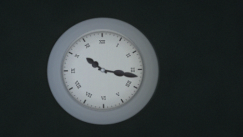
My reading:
**10:17**
